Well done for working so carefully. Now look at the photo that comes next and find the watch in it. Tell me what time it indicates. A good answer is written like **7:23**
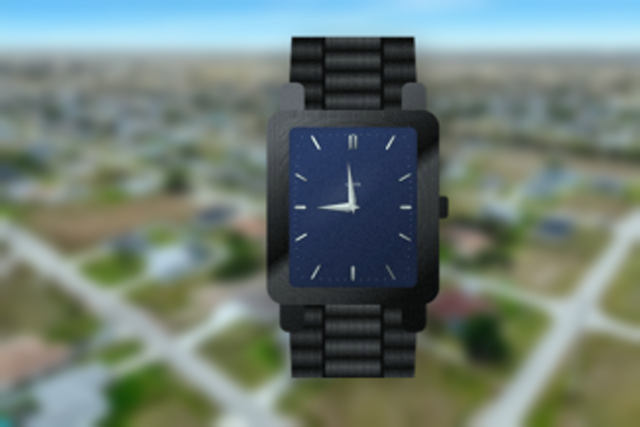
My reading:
**8:59**
